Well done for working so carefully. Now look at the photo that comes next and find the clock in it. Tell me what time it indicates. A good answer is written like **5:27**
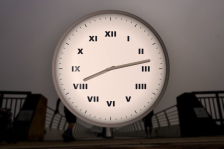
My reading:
**8:13**
